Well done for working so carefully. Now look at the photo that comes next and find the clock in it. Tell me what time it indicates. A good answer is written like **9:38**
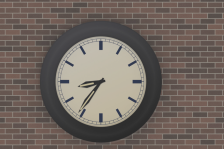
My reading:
**8:36**
